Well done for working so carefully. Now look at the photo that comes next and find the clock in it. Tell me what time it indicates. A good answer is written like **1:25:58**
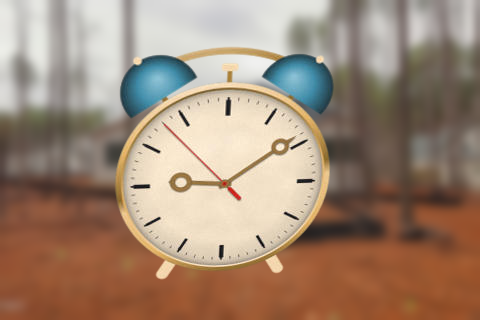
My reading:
**9:08:53**
